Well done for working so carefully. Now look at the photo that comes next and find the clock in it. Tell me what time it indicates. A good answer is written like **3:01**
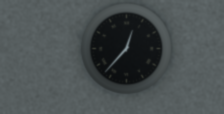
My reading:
**12:37**
